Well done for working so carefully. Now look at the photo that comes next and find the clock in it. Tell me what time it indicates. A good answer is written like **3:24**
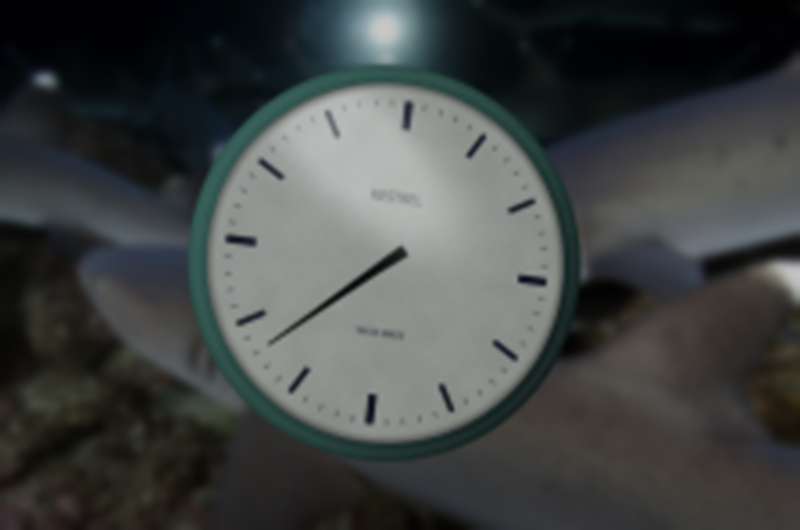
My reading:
**7:38**
